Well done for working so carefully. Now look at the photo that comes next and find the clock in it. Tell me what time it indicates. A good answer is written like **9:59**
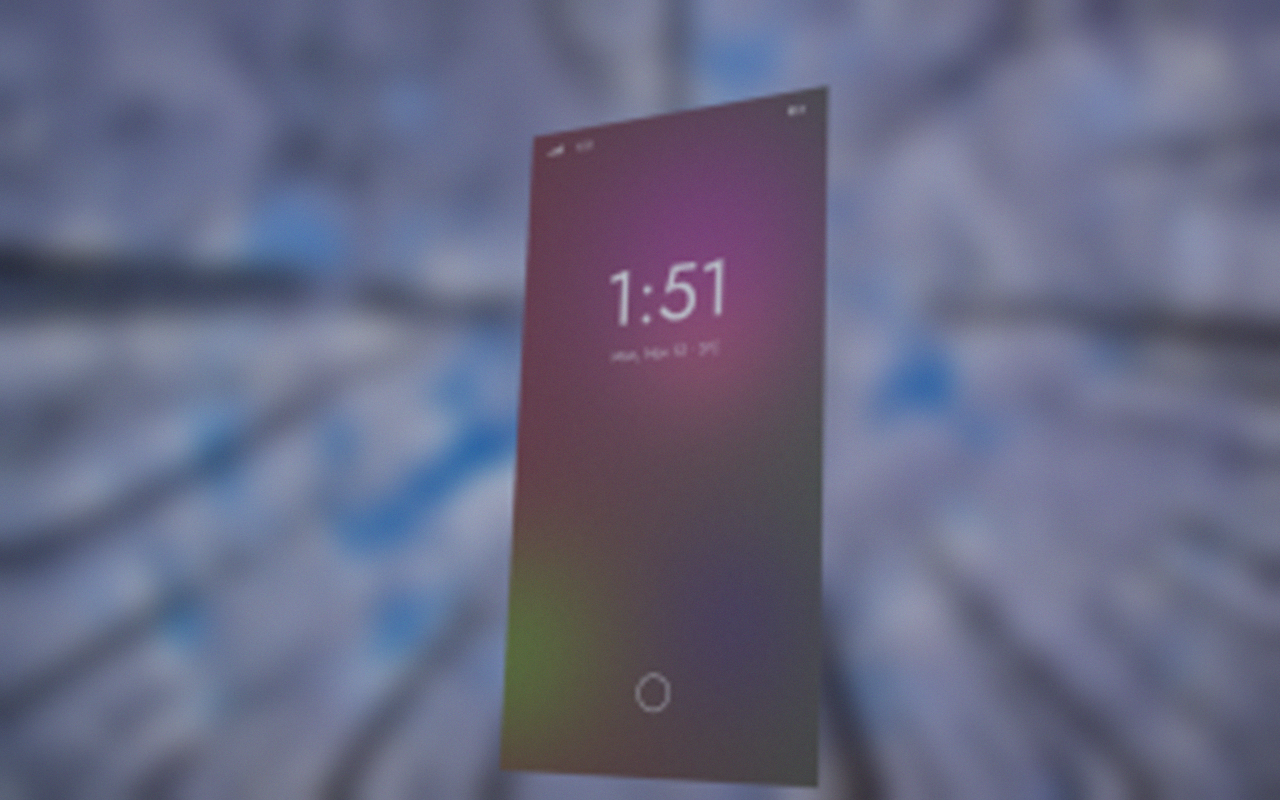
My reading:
**1:51**
